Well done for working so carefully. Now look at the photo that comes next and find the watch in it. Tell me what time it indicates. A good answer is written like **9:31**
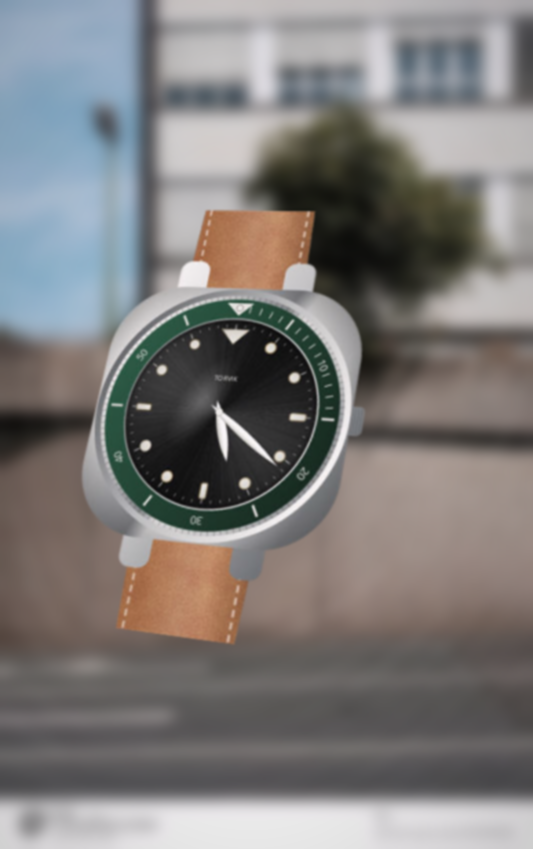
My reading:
**5:21**
